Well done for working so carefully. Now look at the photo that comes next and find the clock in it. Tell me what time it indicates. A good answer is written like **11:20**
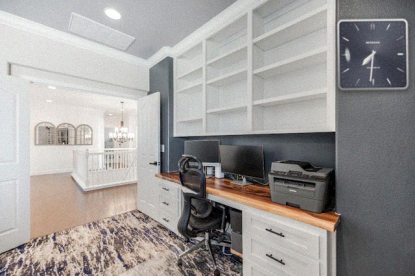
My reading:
**7:31**
